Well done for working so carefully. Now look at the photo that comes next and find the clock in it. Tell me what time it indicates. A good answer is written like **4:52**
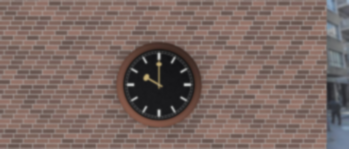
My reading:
**10:00**
